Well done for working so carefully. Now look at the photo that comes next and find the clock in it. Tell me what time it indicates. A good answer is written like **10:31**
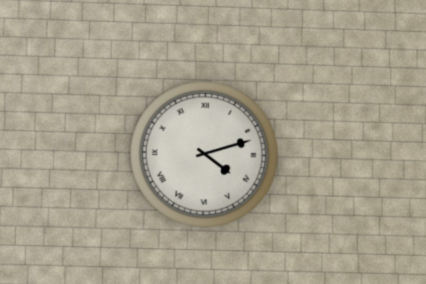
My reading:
**4:12**
